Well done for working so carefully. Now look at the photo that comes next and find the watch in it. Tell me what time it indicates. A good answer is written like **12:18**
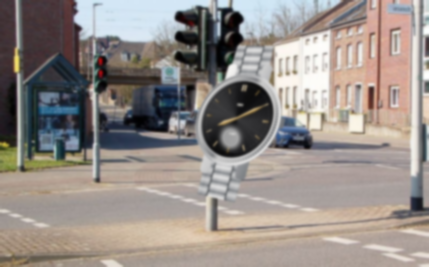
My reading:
**8:10**
